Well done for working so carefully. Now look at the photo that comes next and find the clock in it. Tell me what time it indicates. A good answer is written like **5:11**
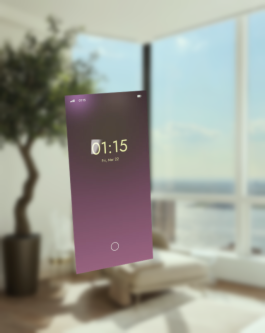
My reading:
**1:15**
